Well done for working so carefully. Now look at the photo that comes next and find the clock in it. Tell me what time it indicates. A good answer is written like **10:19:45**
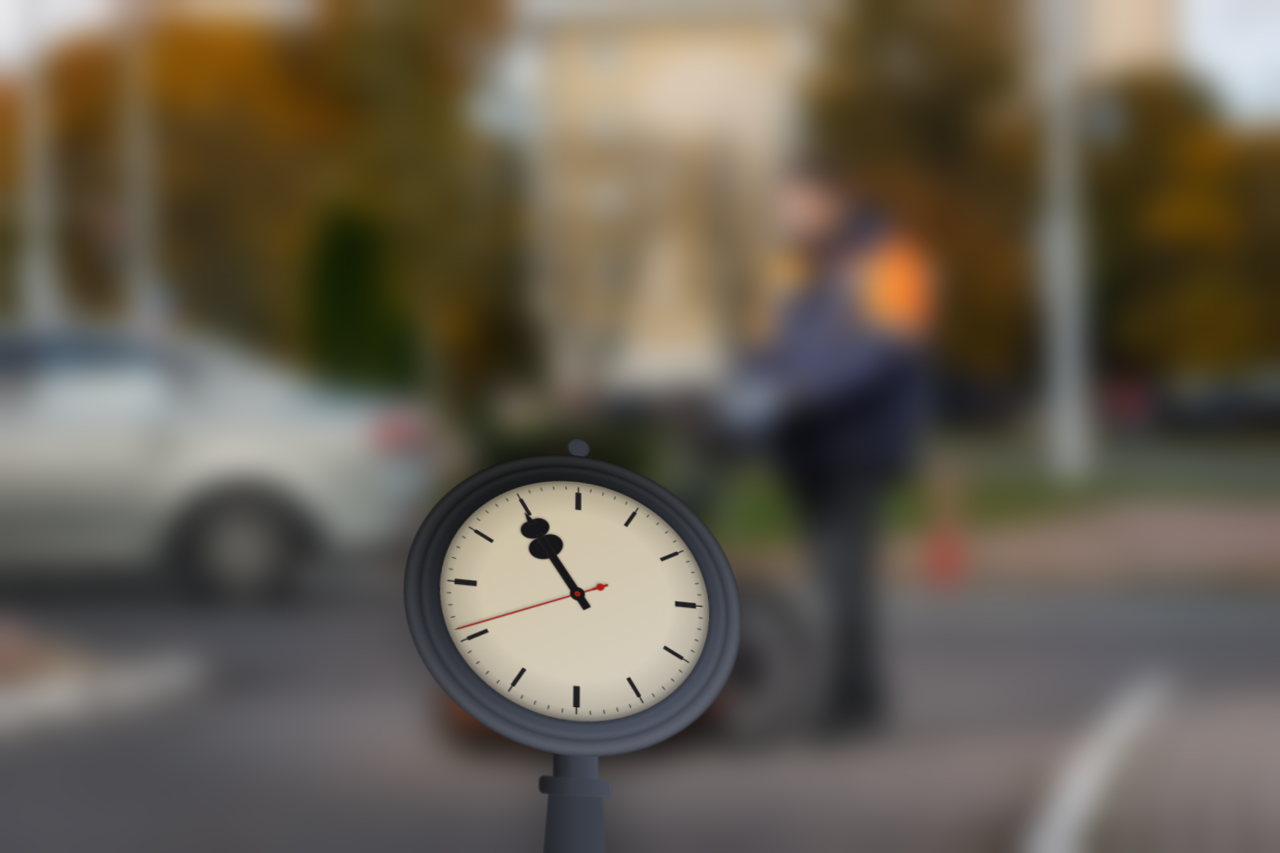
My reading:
**10:54:41**
